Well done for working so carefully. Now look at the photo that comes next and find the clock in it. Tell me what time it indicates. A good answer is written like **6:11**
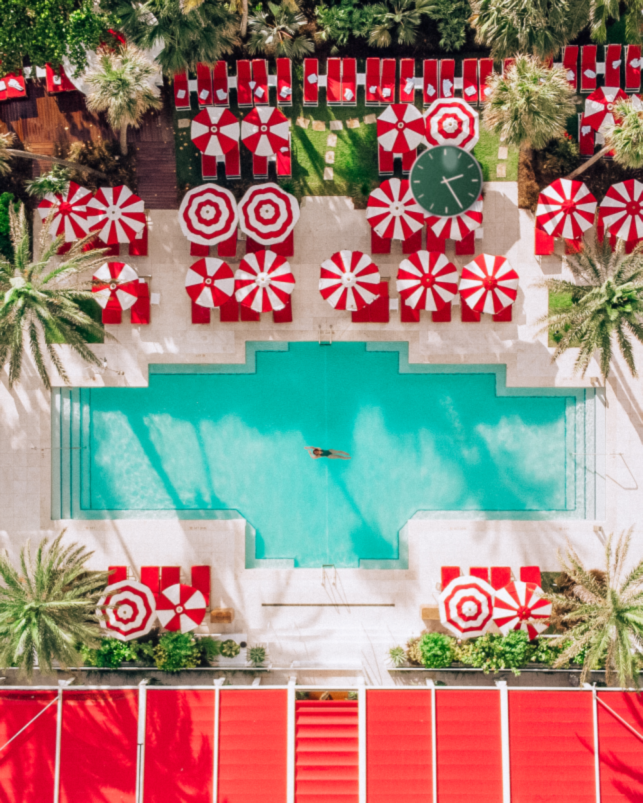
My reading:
**2:25**
